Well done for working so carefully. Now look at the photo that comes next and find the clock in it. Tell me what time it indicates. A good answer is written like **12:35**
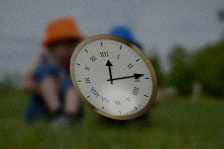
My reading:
**12:14**
